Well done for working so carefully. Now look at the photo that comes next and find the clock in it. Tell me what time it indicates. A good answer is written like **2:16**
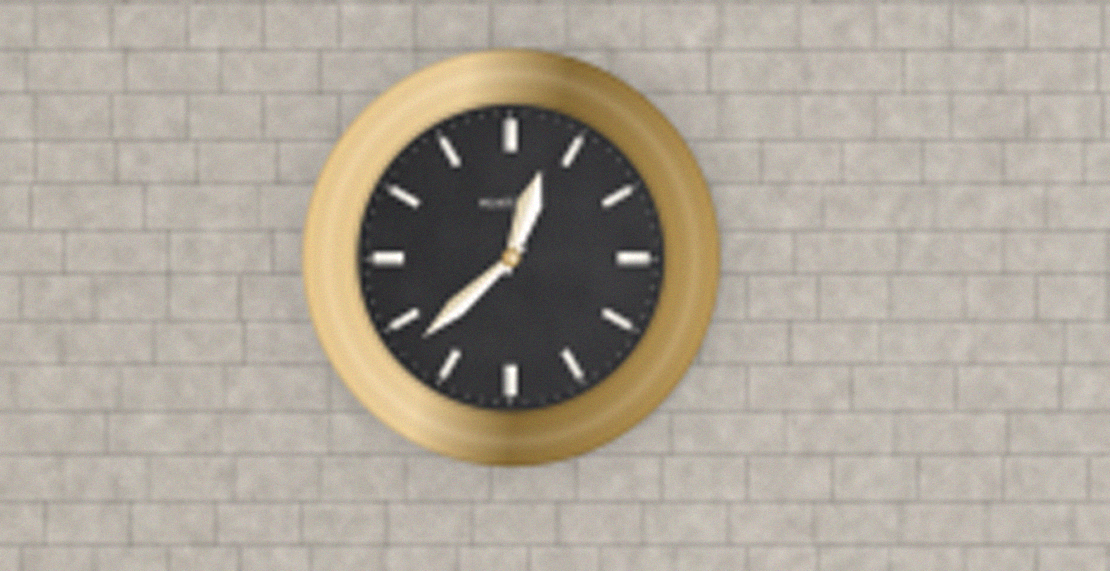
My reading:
**12:38**
